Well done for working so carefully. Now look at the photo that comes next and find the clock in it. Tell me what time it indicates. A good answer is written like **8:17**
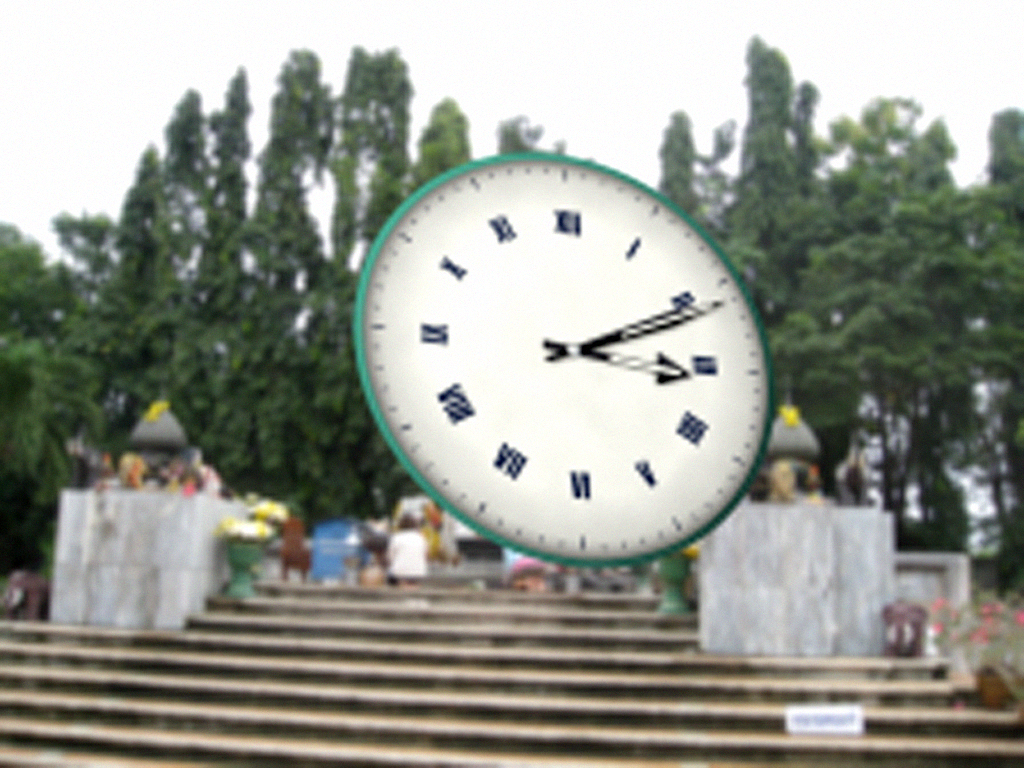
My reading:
**3:11**
